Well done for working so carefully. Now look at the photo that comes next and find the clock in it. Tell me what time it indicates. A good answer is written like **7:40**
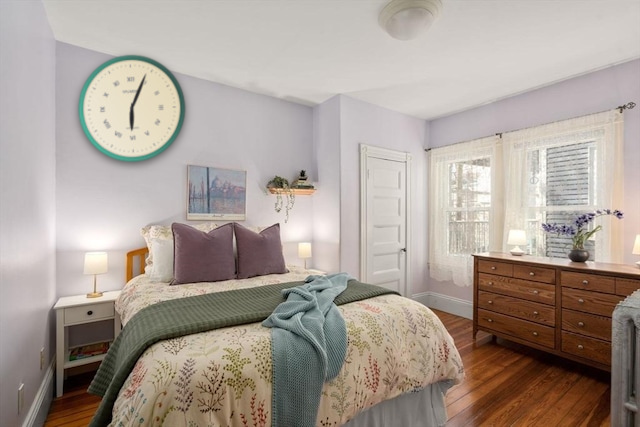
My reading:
**6:04**
